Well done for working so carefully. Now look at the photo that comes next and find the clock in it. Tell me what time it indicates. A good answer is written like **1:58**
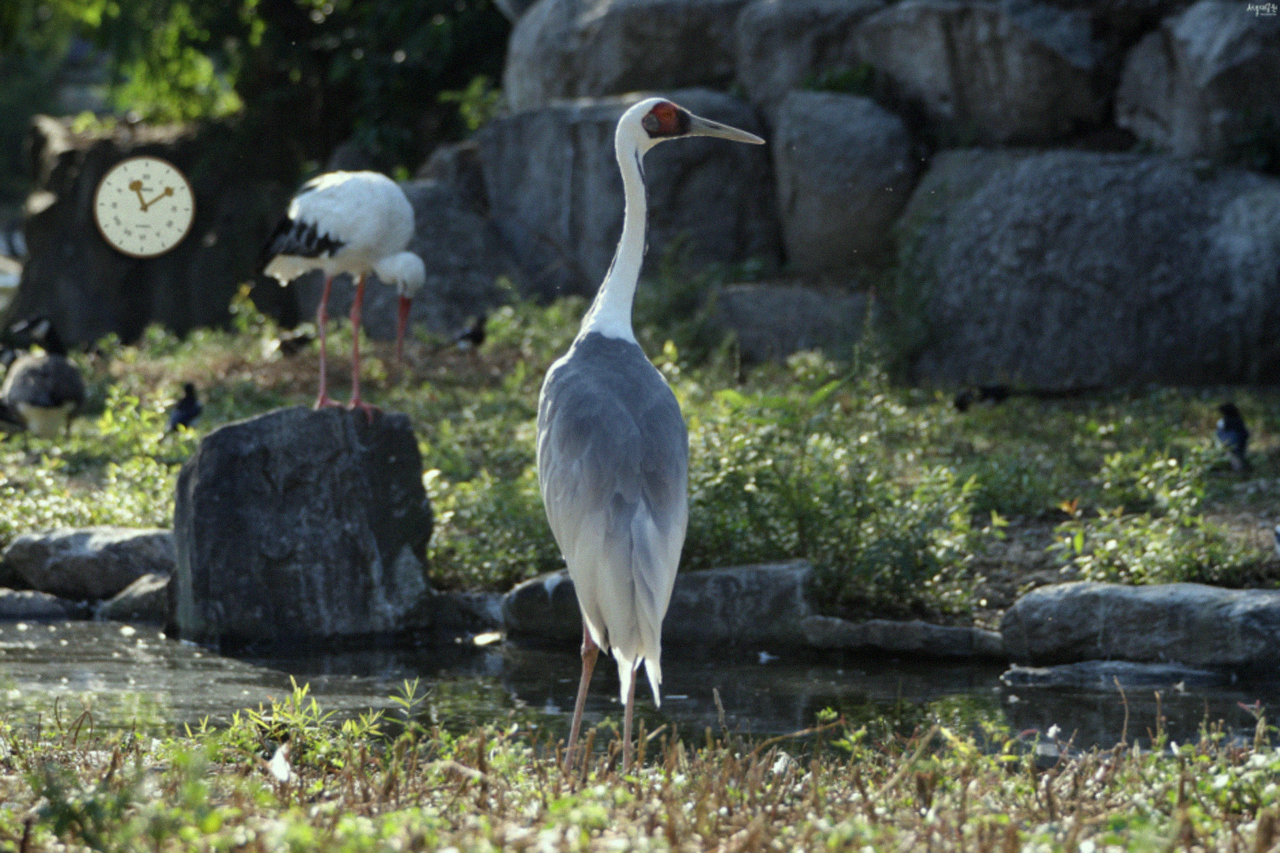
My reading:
**11:09**
